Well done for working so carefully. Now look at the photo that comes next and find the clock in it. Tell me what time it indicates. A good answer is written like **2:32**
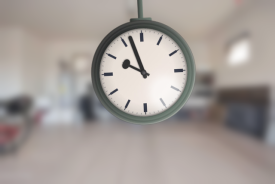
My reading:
**9:57**
